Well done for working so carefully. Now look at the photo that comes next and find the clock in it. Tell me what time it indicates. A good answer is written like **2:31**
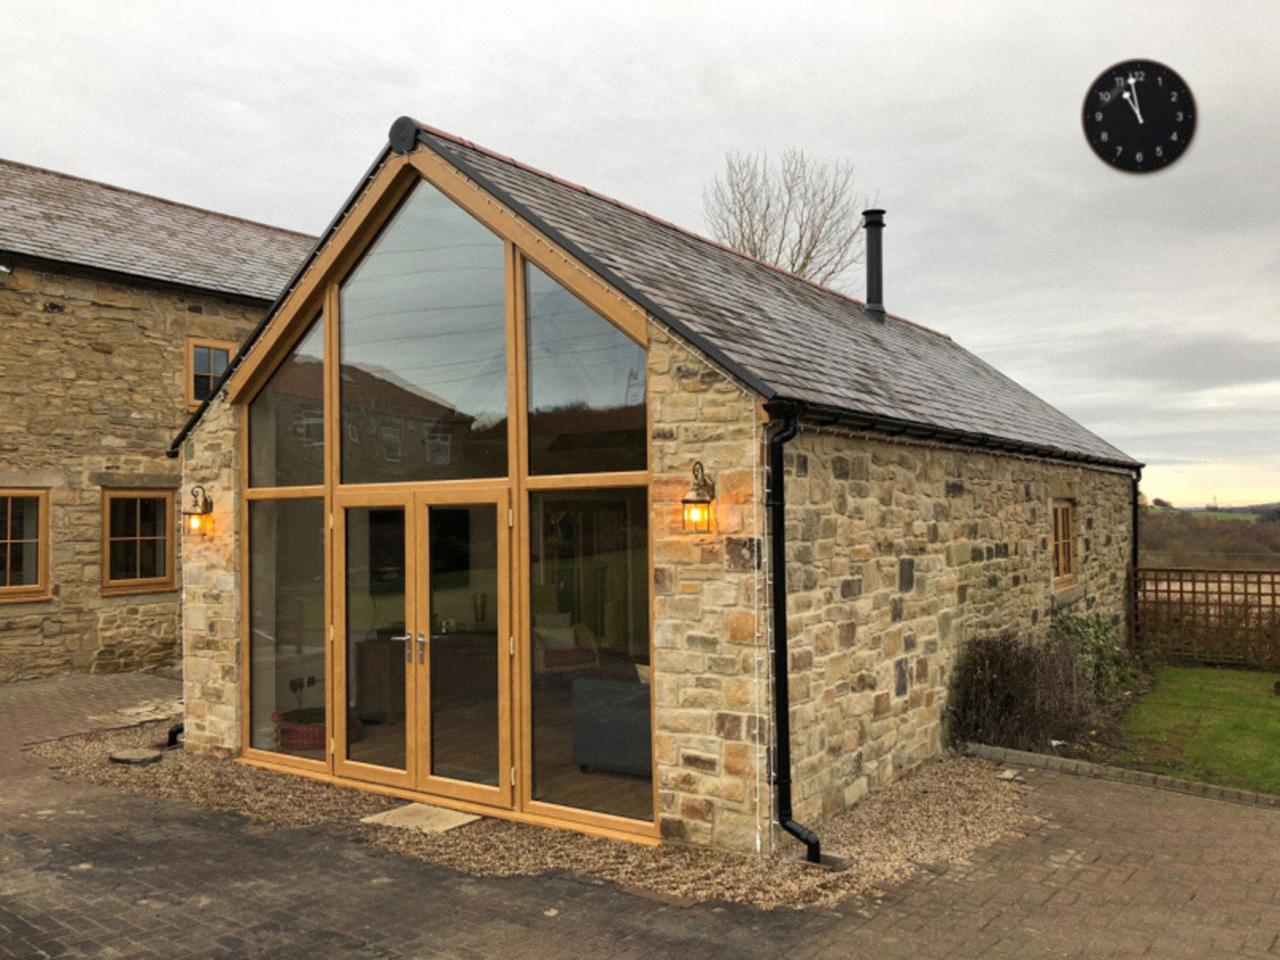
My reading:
**10:58**
